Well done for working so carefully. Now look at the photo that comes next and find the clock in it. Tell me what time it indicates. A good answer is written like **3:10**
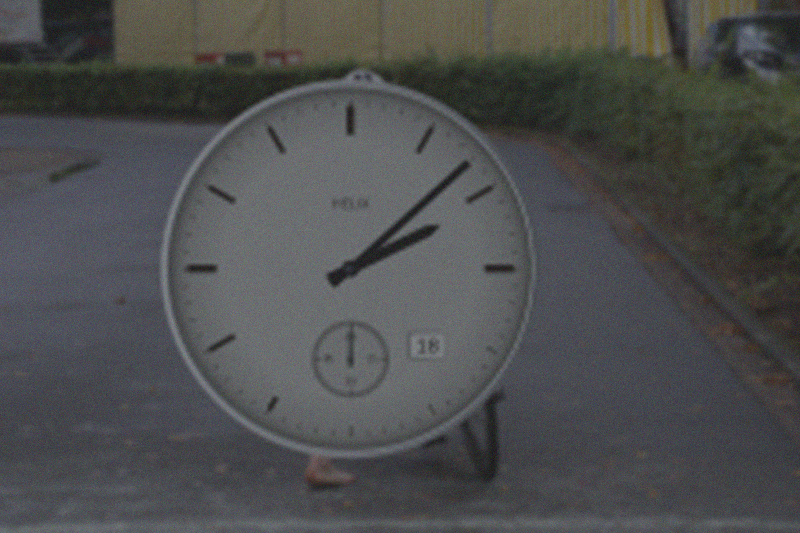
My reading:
**2:08**
